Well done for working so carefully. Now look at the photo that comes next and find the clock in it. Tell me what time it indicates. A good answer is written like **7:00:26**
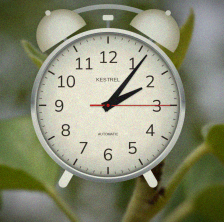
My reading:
**2:06:15**
